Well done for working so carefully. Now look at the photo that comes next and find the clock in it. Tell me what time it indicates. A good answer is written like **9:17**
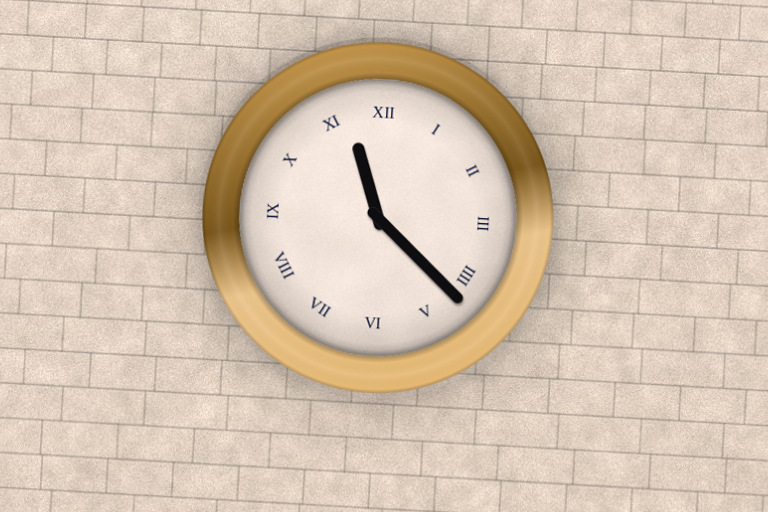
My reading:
**11:22**
